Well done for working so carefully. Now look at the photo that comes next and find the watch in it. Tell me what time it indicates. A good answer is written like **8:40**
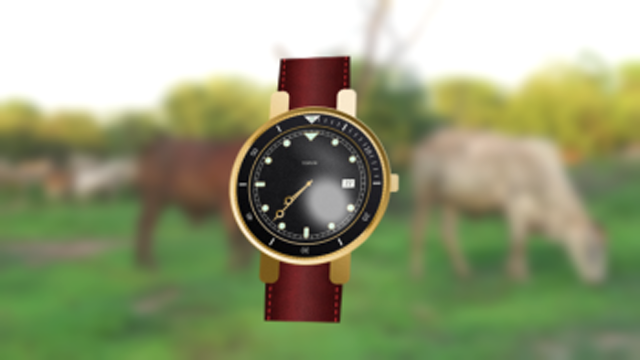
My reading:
**7:37**
